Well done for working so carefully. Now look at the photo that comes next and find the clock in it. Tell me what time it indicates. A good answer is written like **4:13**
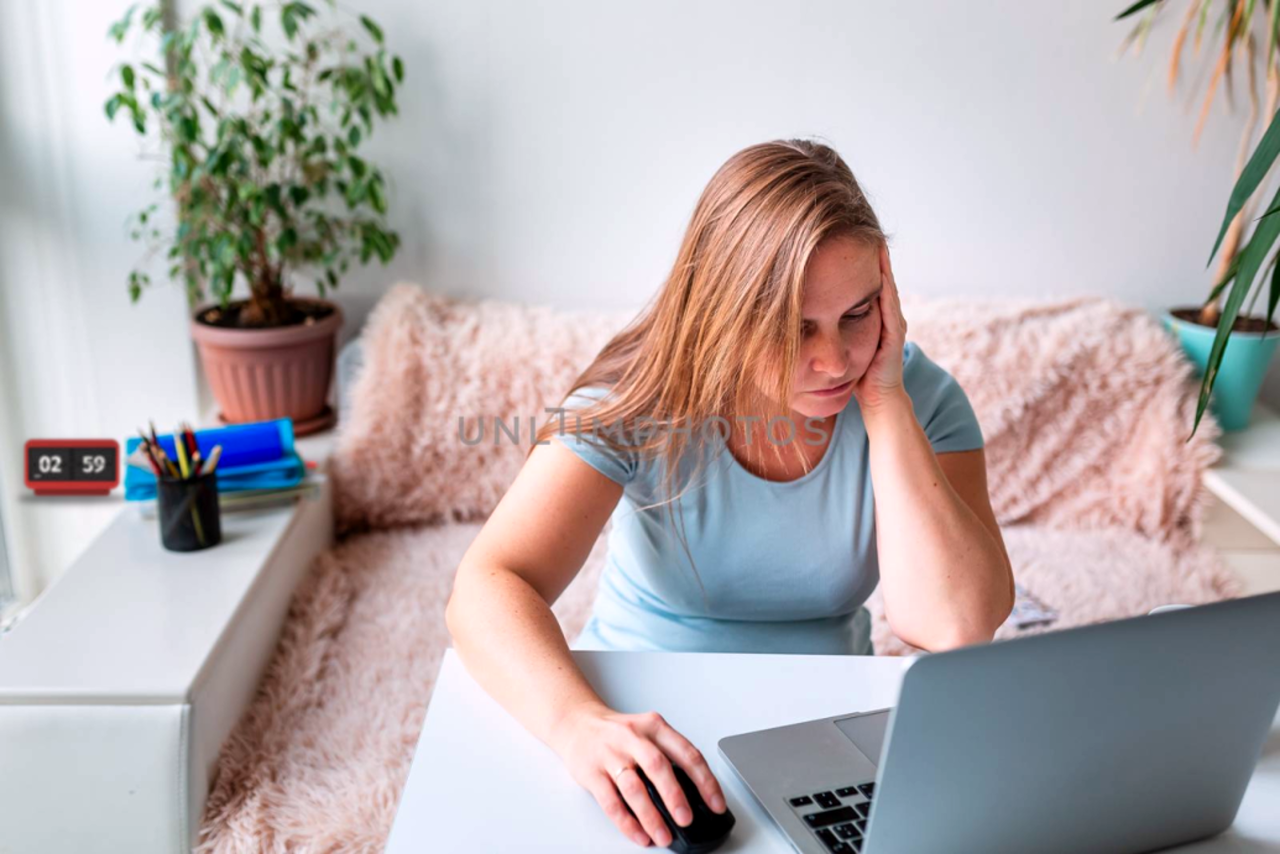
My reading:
**2:59**
